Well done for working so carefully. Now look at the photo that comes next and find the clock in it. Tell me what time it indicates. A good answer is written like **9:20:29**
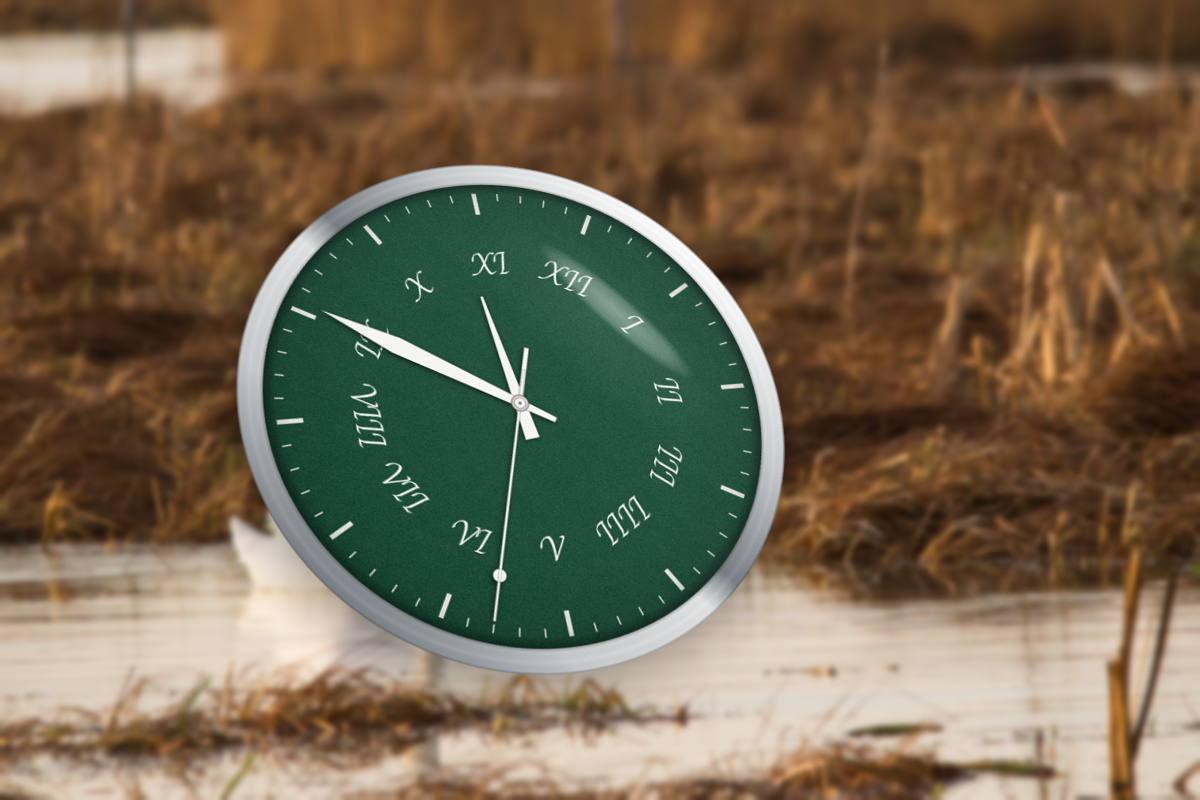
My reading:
**10:45:28**
